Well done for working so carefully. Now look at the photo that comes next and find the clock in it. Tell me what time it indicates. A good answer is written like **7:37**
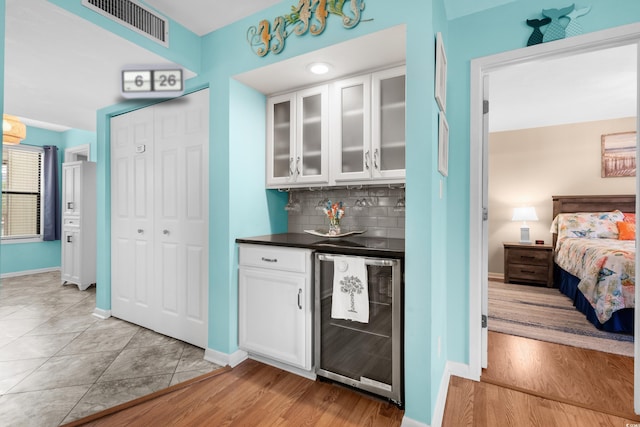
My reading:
**6:26**
